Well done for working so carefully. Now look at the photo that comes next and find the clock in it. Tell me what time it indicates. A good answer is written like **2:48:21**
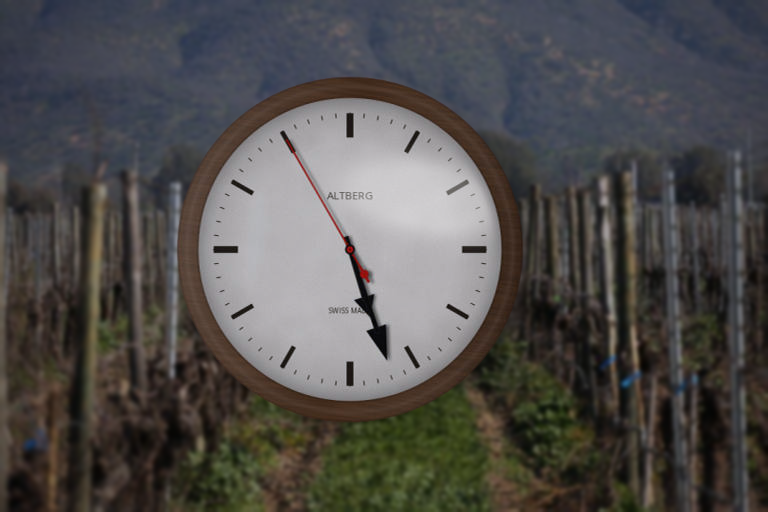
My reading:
**5:26:55**
